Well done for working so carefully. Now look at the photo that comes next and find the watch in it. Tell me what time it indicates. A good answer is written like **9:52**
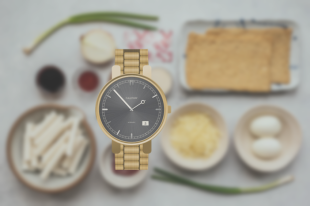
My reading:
**1:53**
